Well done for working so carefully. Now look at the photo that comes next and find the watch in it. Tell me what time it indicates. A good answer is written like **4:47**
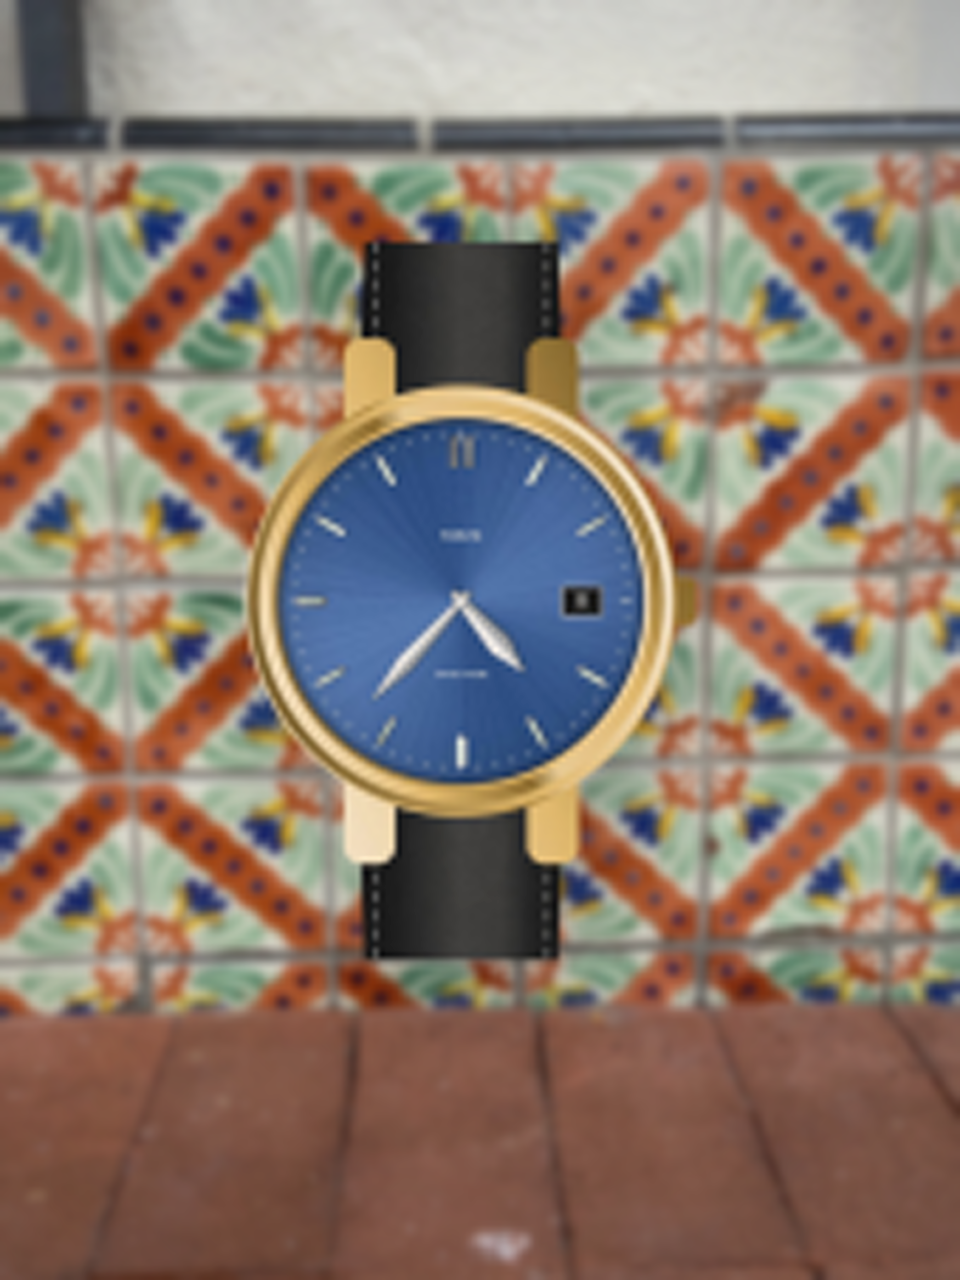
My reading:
**4:37**
